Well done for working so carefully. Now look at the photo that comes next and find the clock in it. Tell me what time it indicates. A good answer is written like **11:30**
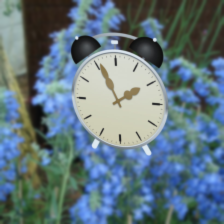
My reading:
**1:56**
